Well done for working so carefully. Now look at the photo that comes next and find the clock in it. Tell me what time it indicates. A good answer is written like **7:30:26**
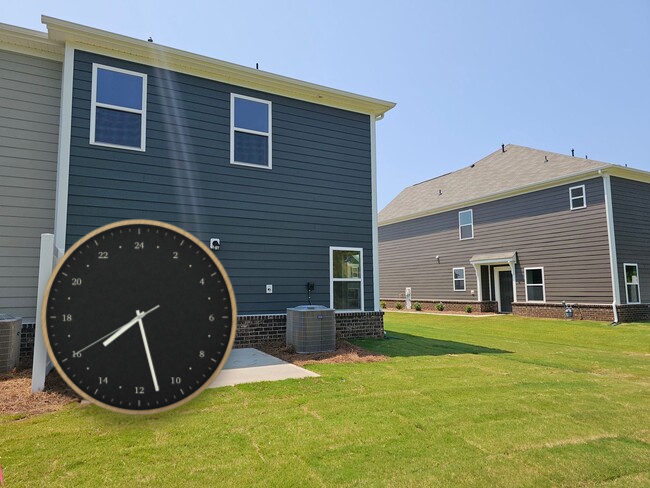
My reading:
**15:27:40**
